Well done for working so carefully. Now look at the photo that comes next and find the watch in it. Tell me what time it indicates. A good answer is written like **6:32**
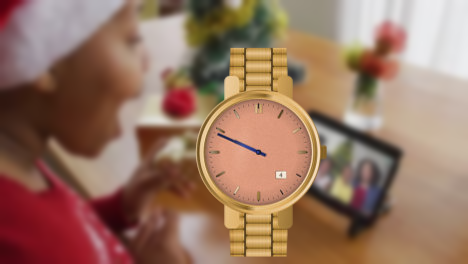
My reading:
**9:49**
